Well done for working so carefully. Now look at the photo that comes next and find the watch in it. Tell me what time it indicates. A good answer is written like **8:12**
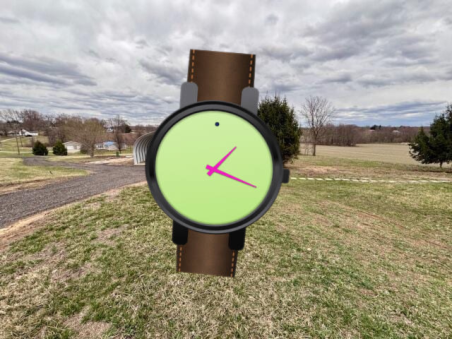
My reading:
**1:18**
